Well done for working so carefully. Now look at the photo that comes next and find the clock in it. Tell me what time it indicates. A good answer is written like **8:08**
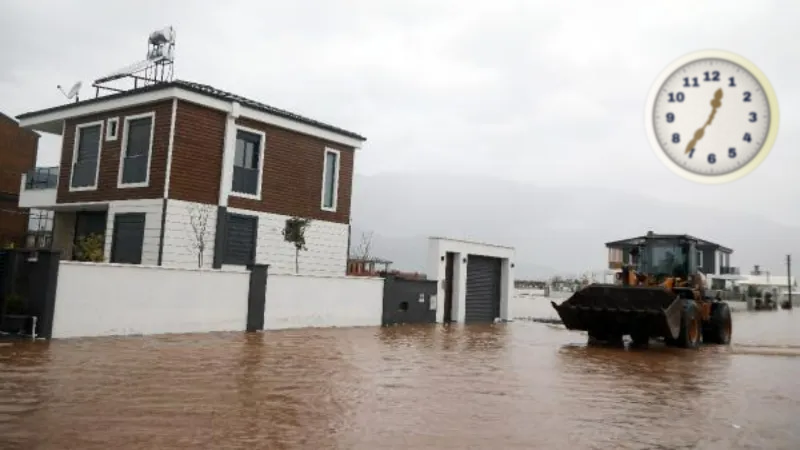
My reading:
**12:36**
